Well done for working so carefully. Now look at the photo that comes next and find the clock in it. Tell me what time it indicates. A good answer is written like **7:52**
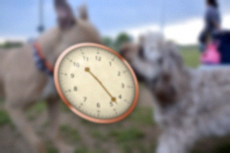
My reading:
**10:23**
